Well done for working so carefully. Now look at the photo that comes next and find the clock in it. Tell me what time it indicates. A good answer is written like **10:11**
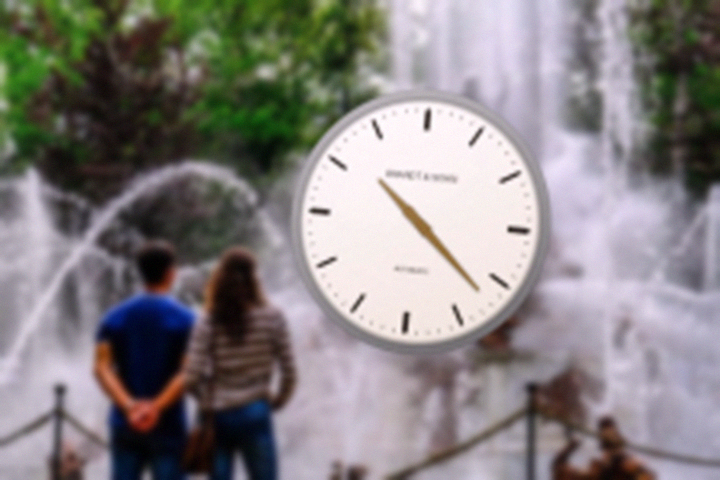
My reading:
**10:22**
